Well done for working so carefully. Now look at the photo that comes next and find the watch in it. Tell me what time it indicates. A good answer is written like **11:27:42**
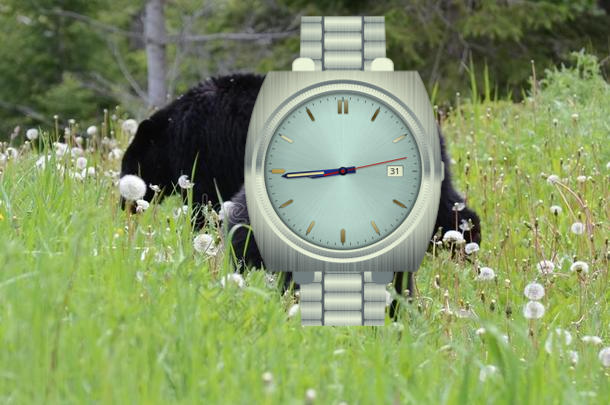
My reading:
**8:44:13**
